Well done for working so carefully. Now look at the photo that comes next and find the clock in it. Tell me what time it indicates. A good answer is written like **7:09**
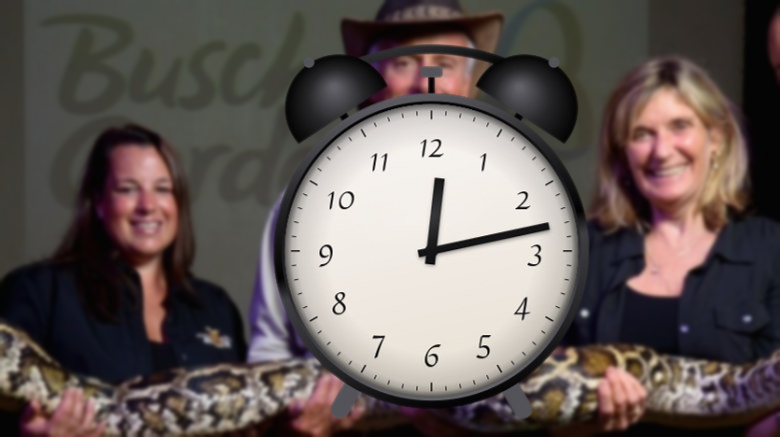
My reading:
**12:13**
